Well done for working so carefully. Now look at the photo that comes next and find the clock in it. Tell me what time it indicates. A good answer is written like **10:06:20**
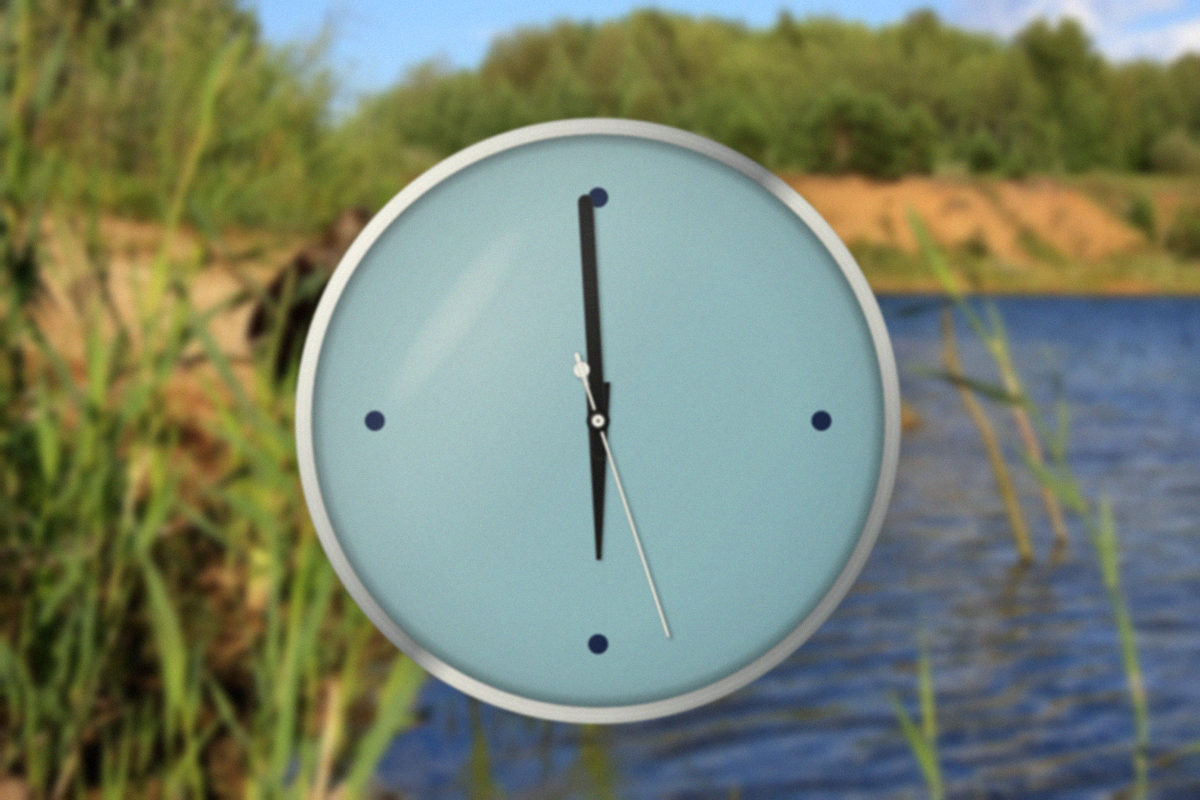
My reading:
**5:59:27**
